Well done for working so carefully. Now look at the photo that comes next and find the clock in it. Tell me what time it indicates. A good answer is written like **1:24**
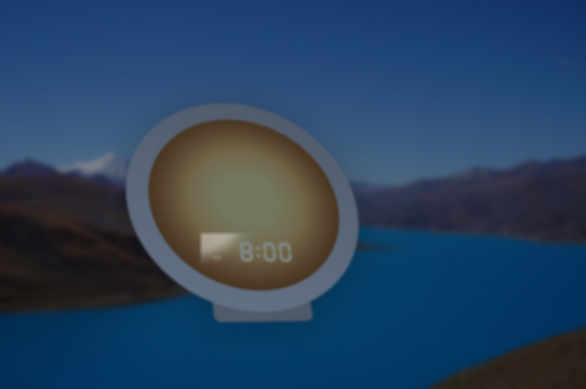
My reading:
**8:00**
